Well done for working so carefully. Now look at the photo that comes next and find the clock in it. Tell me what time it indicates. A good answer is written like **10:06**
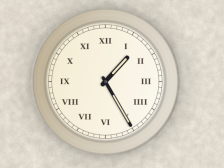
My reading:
**1:25**
